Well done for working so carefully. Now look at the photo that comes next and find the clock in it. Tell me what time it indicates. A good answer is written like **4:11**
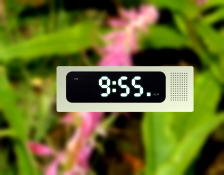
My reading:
**9:55**
